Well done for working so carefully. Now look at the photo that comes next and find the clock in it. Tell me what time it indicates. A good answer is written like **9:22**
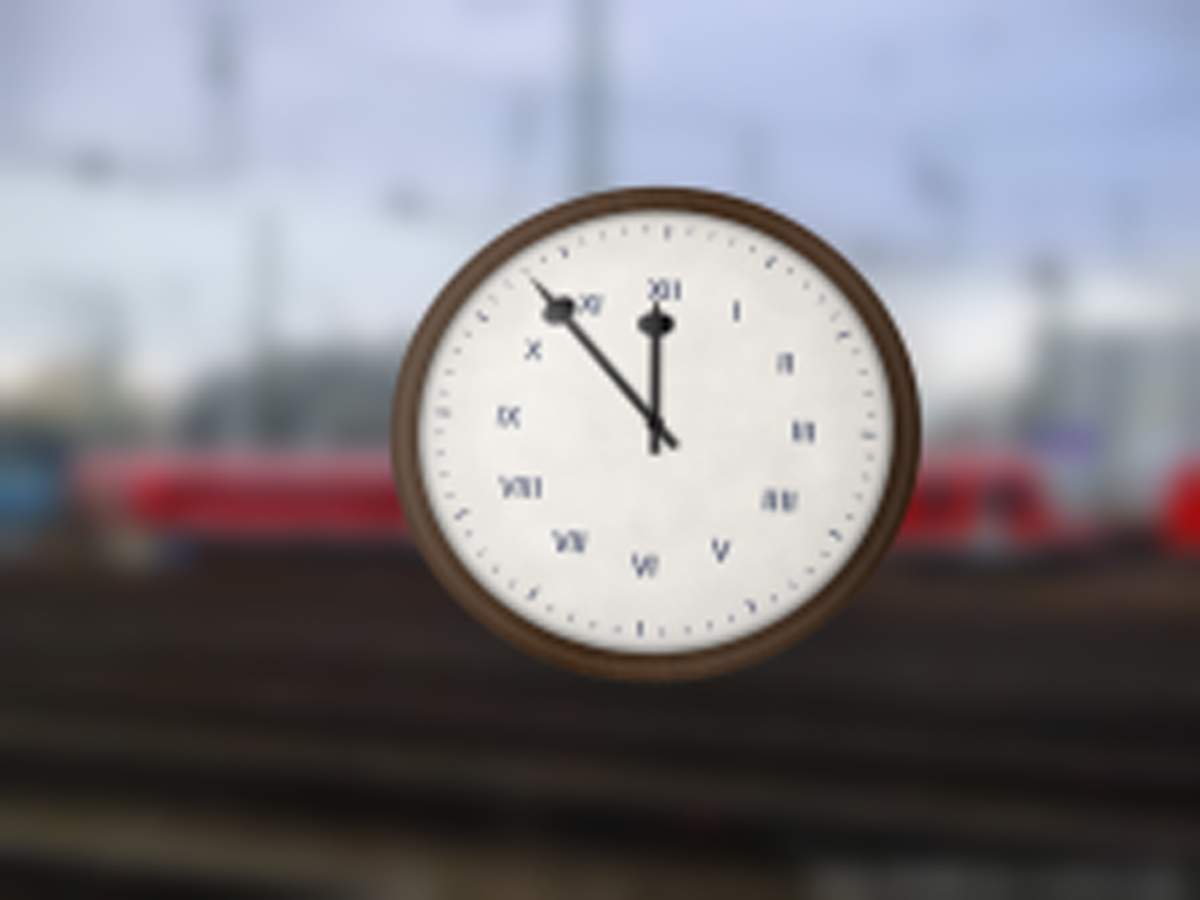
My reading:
**11:53**
